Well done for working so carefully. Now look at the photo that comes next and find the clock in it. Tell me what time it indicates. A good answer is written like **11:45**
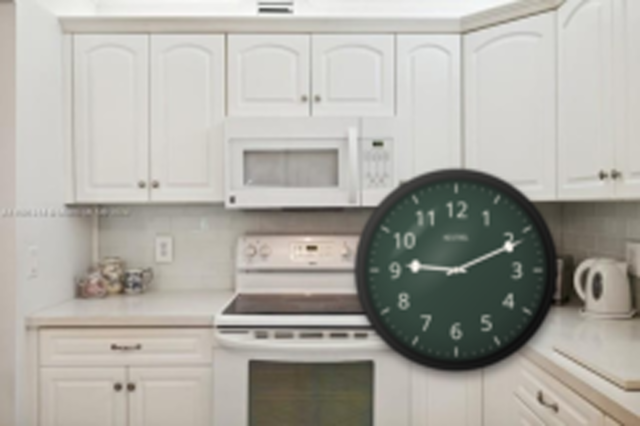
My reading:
**9:11**
